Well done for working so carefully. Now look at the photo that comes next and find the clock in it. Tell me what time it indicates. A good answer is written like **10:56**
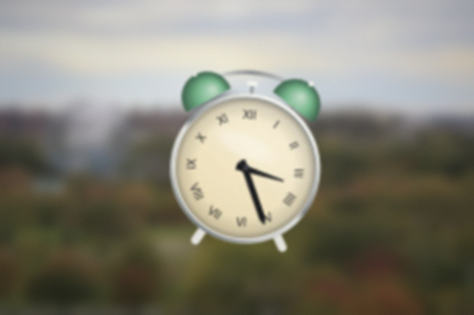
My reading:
**3:26**
